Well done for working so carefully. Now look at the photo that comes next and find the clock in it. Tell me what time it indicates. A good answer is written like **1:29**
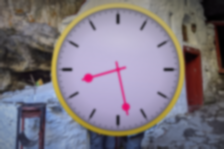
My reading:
**8:28**
